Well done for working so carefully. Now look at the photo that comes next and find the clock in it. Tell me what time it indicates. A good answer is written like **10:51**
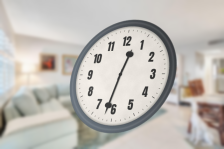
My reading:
**12:32**
